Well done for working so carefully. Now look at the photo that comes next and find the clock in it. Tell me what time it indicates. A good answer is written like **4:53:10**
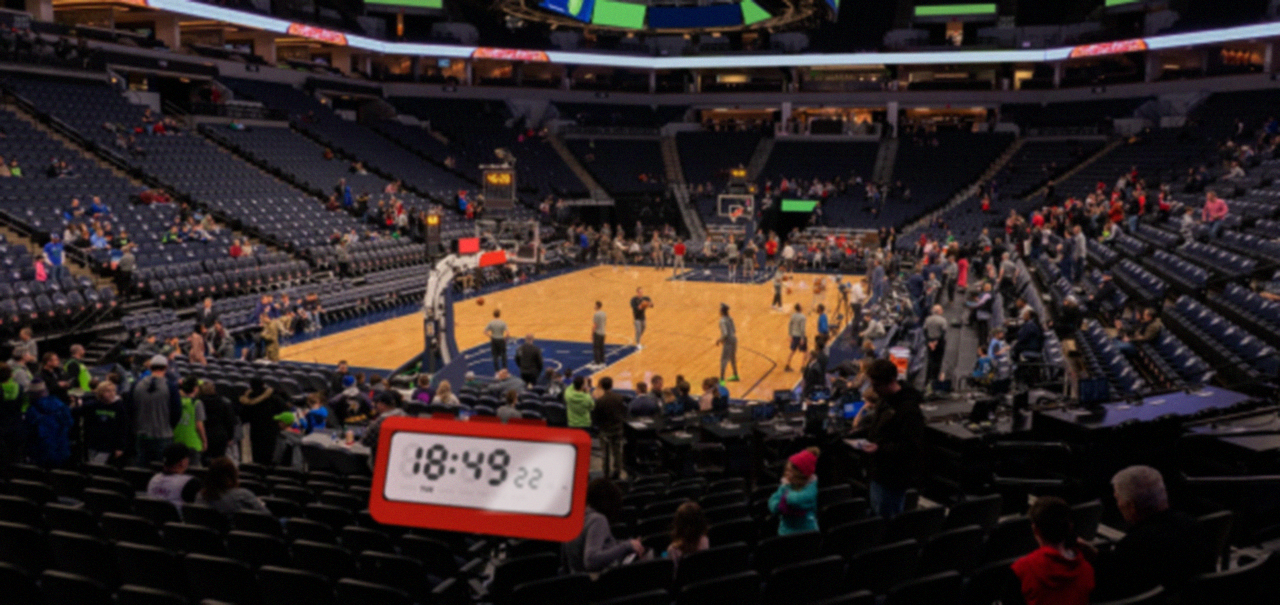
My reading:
**18:49:22**
